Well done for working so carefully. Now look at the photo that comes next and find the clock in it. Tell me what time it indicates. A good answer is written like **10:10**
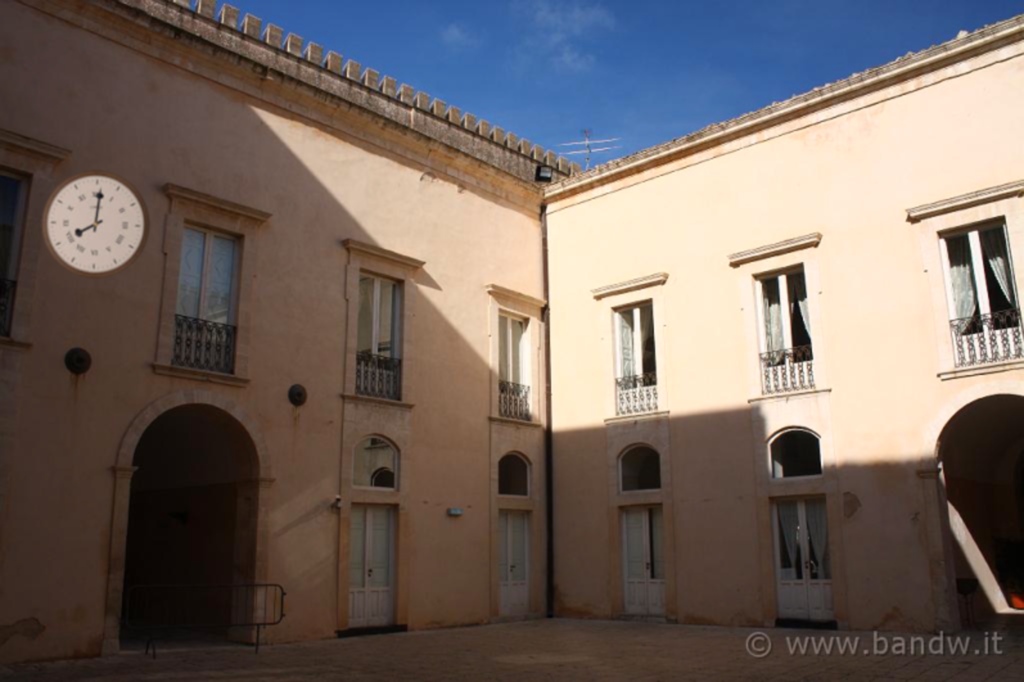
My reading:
**8:01**
